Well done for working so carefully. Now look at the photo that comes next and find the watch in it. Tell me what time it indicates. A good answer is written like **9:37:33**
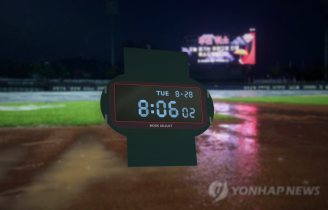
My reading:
**8:06:02**
